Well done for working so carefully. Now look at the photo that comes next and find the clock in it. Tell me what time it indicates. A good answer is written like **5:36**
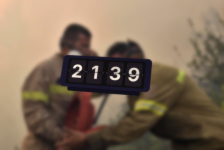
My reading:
**21:39**
